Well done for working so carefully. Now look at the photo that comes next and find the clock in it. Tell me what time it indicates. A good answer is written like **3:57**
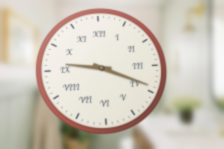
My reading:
**9:19**
